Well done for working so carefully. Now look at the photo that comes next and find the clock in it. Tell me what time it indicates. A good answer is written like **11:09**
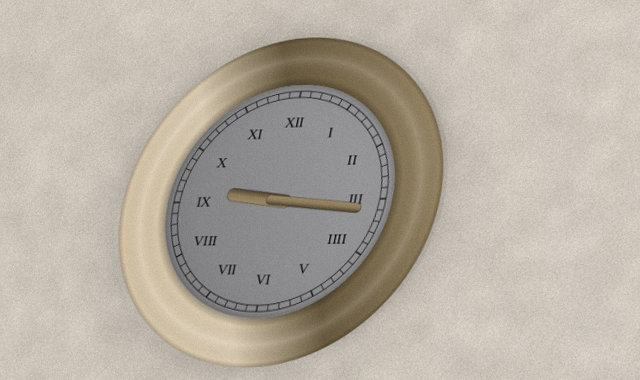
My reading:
**9:16**
